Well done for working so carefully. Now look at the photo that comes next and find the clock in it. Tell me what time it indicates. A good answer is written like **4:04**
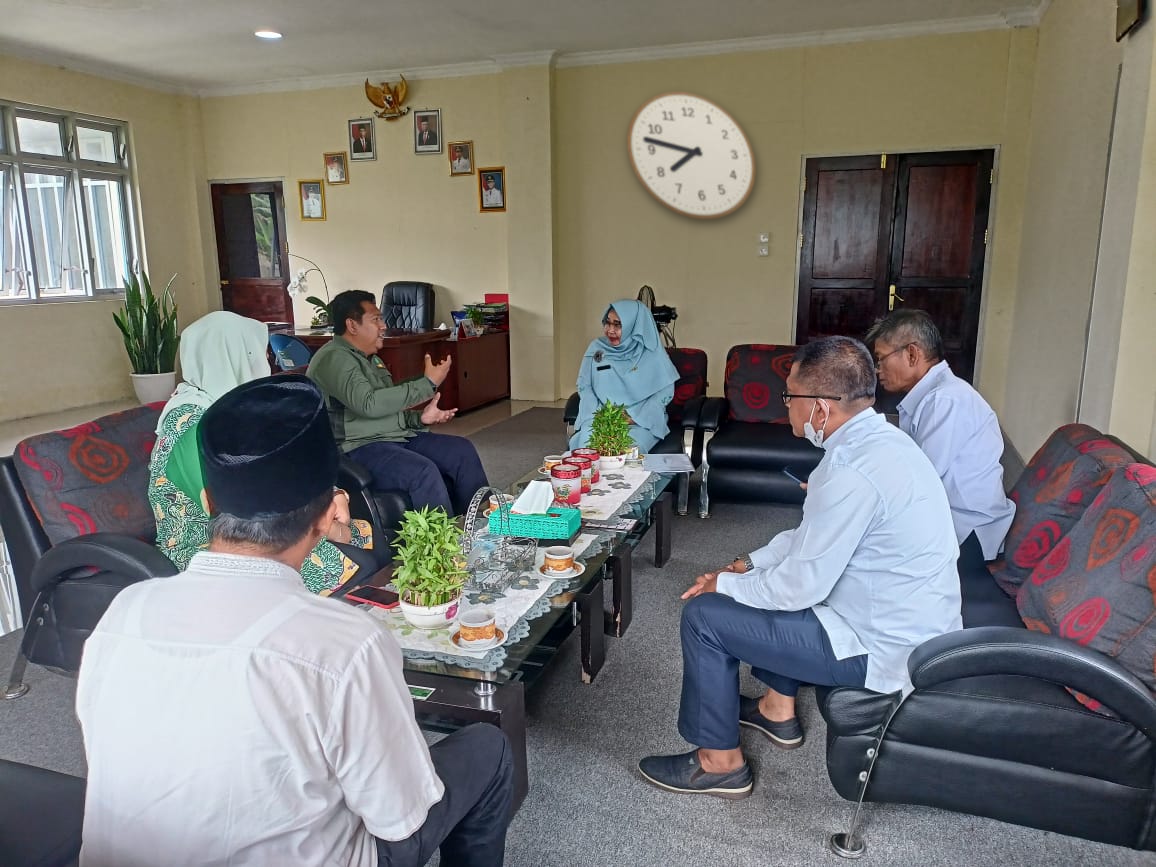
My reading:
**7:47**
